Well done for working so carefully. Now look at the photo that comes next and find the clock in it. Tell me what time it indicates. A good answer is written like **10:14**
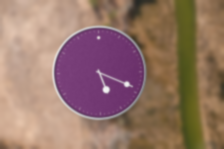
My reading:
**5:19**
